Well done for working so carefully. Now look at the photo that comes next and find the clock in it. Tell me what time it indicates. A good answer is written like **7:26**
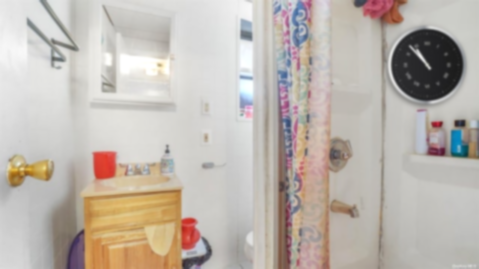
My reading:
**10:53**
